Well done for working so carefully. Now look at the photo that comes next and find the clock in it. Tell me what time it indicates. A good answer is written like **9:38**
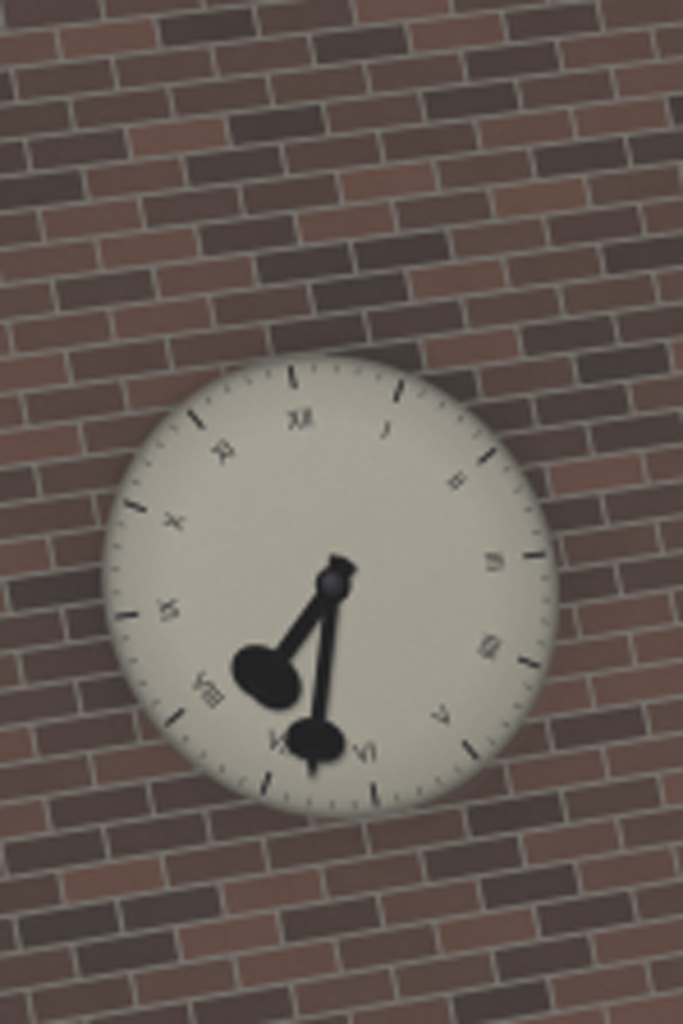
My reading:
**7:33**
